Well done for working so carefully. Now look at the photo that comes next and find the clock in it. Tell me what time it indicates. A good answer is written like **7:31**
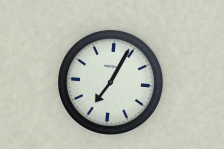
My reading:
**7:04**
